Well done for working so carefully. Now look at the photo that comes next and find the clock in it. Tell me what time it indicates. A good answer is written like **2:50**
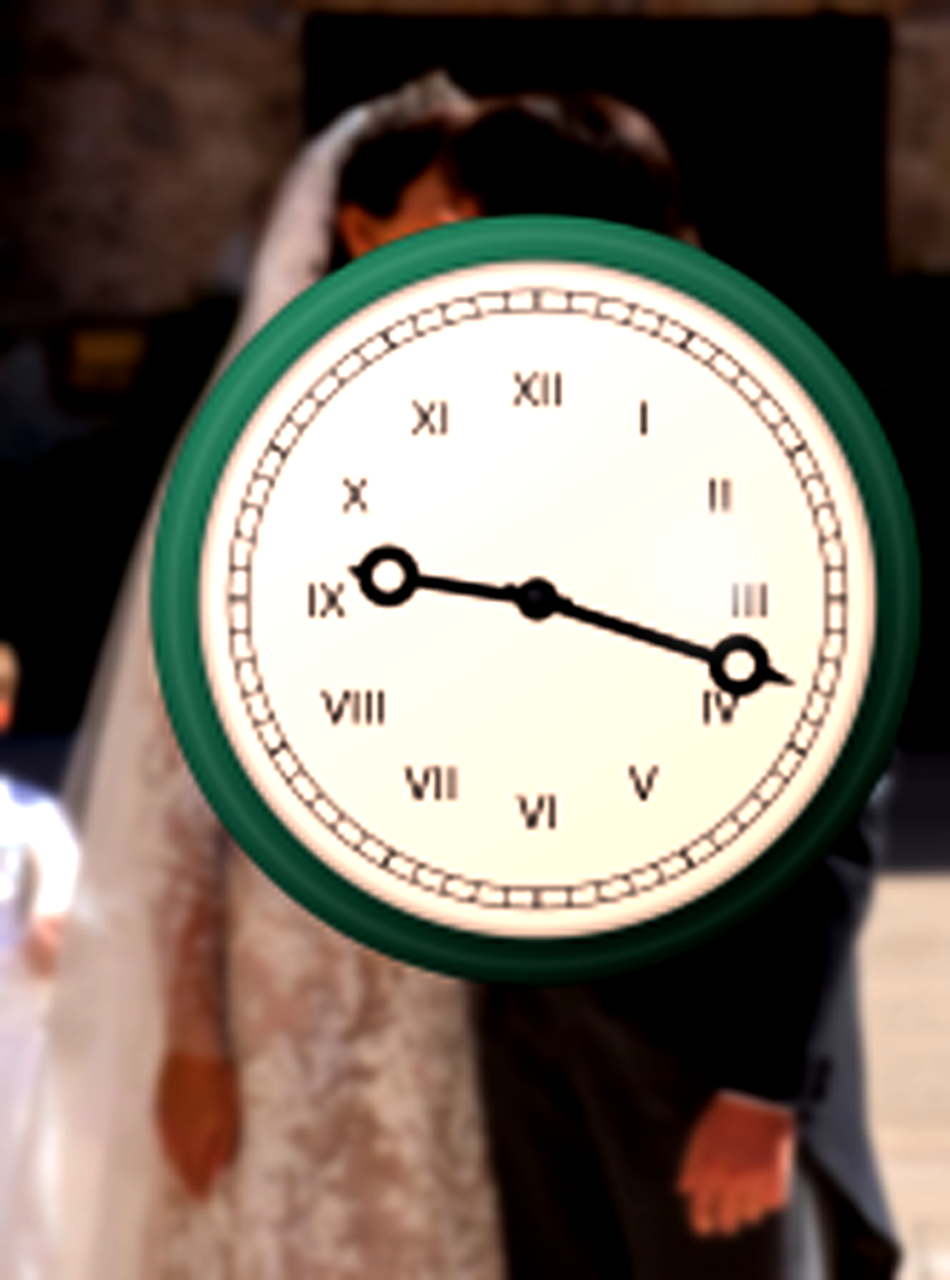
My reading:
**9:18**
